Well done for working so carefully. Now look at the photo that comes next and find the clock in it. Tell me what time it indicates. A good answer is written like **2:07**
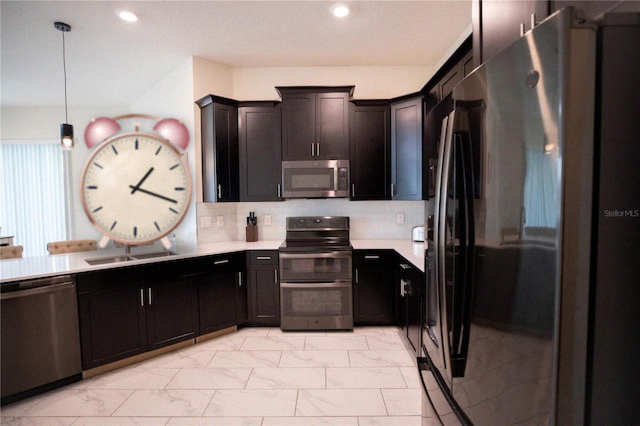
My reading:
**1:18**
